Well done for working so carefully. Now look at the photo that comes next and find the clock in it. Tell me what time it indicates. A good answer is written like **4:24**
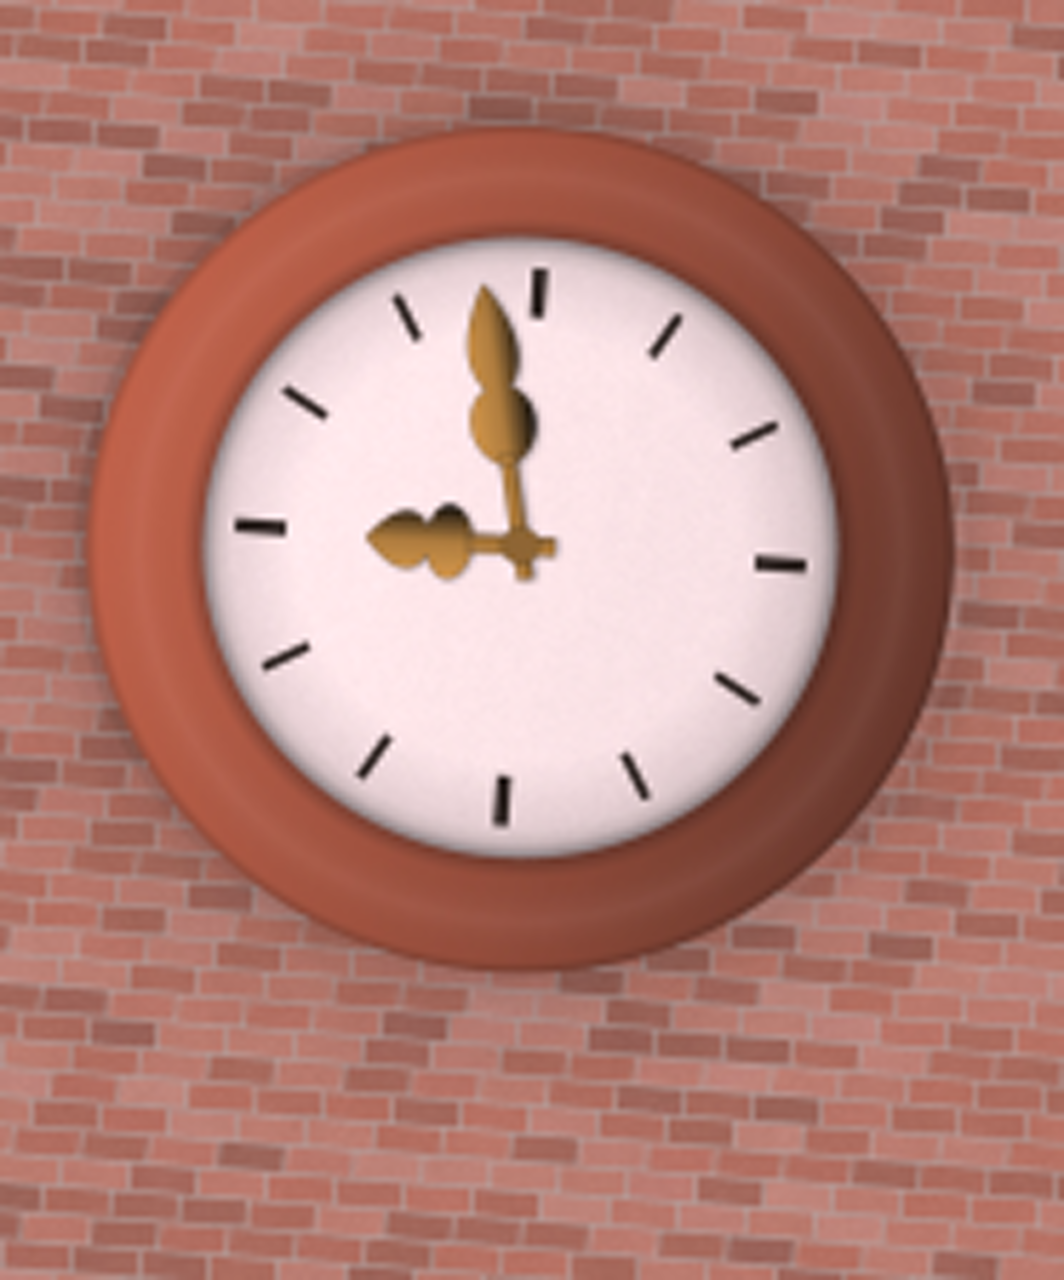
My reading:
**8:58**
